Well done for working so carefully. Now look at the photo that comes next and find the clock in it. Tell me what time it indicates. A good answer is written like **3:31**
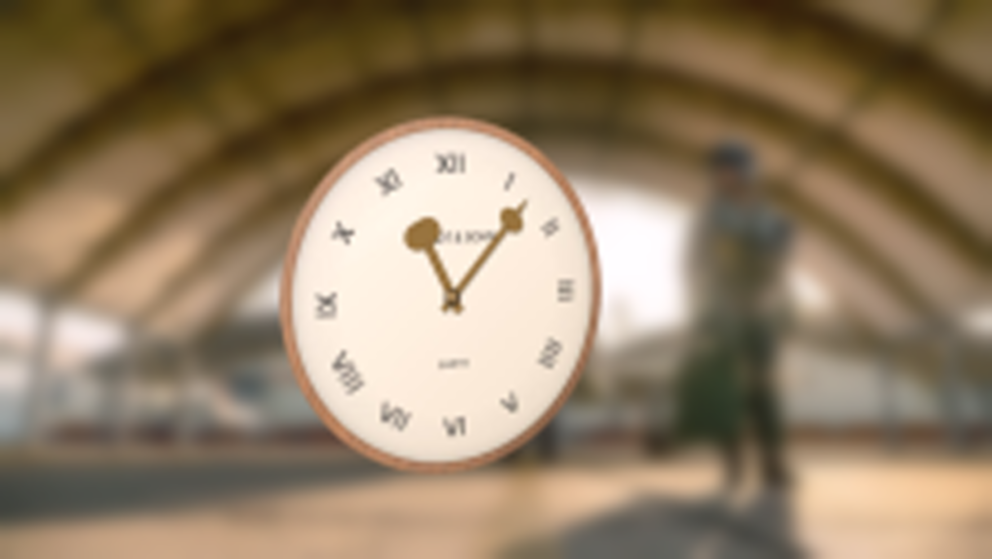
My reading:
**11:07**
